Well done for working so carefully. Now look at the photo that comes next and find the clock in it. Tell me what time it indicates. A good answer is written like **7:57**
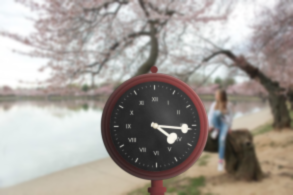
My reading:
**4:16**
